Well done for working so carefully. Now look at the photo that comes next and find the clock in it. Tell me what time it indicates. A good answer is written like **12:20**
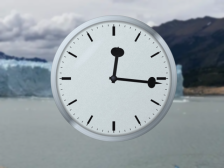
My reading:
**12:16**
